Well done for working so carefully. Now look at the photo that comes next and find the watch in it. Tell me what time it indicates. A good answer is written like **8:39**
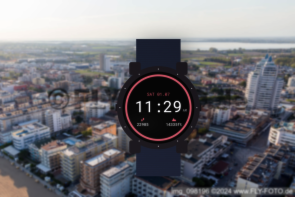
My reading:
**11:29**
